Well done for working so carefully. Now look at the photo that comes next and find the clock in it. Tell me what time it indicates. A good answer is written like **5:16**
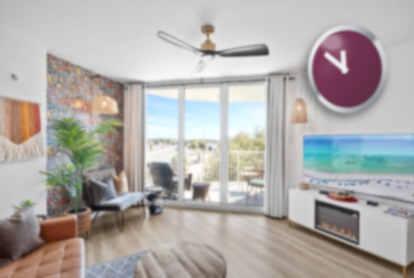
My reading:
**11:51**
